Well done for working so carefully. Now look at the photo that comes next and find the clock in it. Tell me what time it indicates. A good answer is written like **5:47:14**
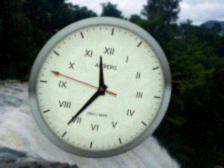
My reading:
**11:35:47**
